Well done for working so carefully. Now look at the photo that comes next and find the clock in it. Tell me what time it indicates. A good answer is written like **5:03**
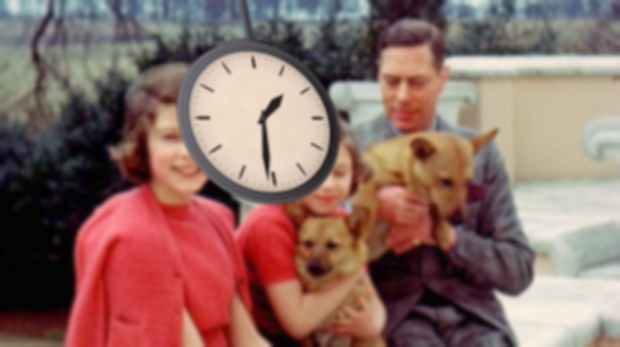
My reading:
**1:31**
